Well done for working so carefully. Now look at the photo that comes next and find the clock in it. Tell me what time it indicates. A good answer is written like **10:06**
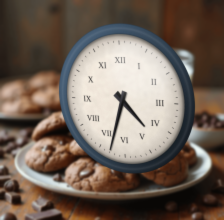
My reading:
**4:33**
